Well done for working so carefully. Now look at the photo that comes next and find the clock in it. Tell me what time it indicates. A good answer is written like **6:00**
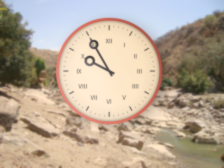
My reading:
**9:55**
